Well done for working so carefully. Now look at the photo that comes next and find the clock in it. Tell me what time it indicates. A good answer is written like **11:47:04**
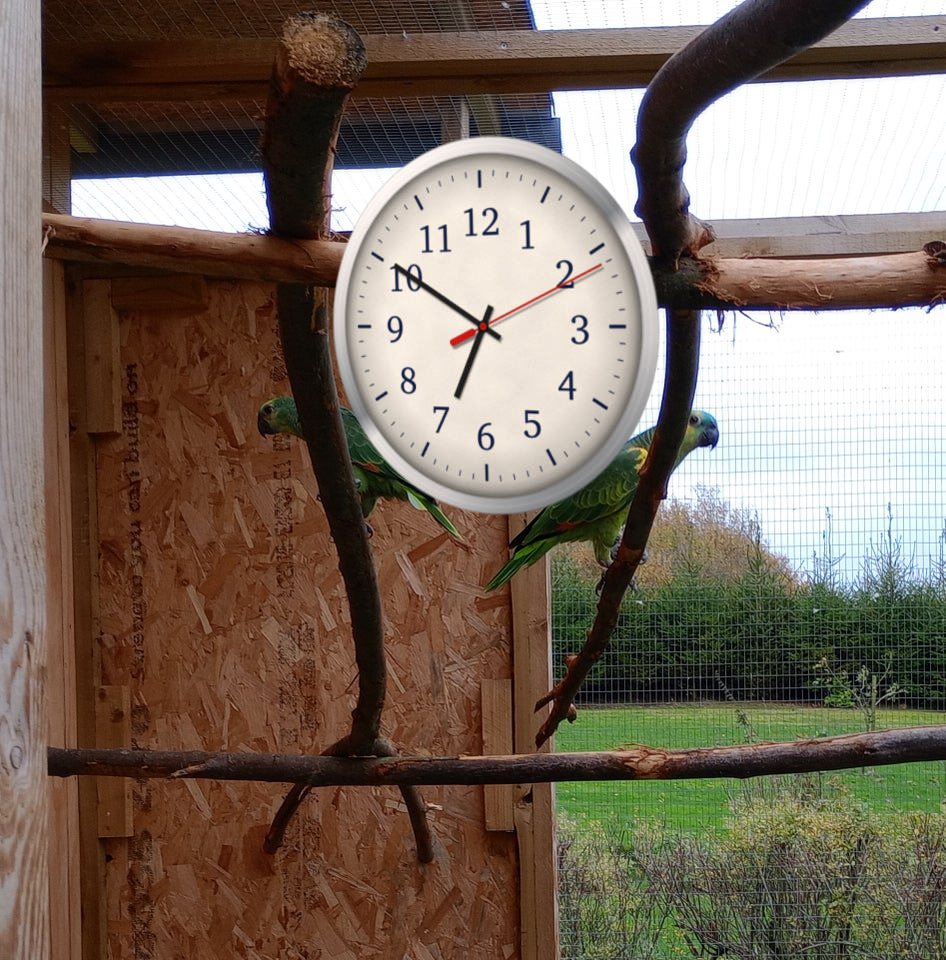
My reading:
**6:50:11**
